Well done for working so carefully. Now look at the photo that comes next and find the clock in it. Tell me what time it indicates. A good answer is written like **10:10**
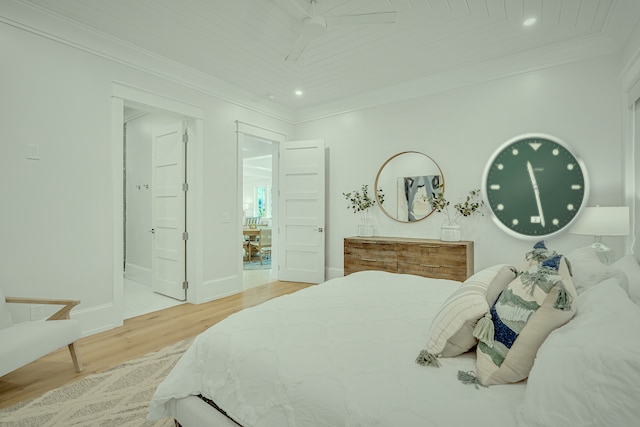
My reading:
**11:28**
